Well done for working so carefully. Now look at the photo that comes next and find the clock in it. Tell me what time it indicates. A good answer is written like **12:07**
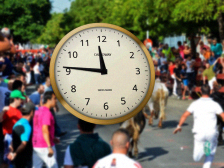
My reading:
**11:46**
